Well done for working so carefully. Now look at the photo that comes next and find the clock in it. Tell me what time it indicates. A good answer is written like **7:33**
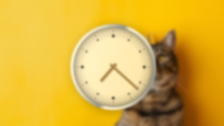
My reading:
**7:22**
